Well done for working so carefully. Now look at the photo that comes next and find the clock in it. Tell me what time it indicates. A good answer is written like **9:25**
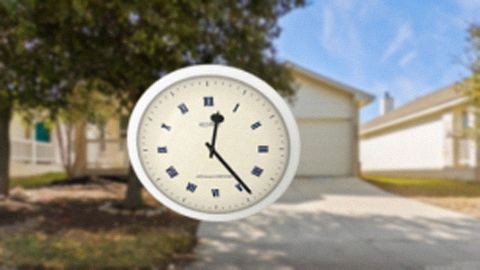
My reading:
**12:24**
